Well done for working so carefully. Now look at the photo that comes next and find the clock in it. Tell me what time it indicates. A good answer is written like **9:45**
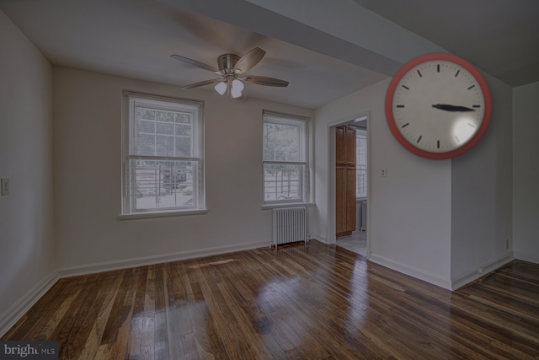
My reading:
**3:16**
